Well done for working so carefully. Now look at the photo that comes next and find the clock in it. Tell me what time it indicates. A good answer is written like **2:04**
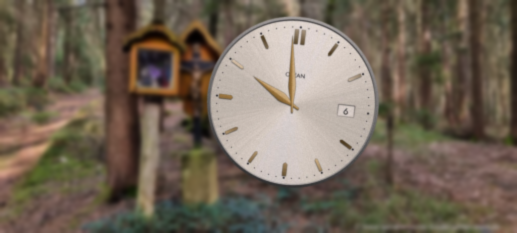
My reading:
**9:59**
